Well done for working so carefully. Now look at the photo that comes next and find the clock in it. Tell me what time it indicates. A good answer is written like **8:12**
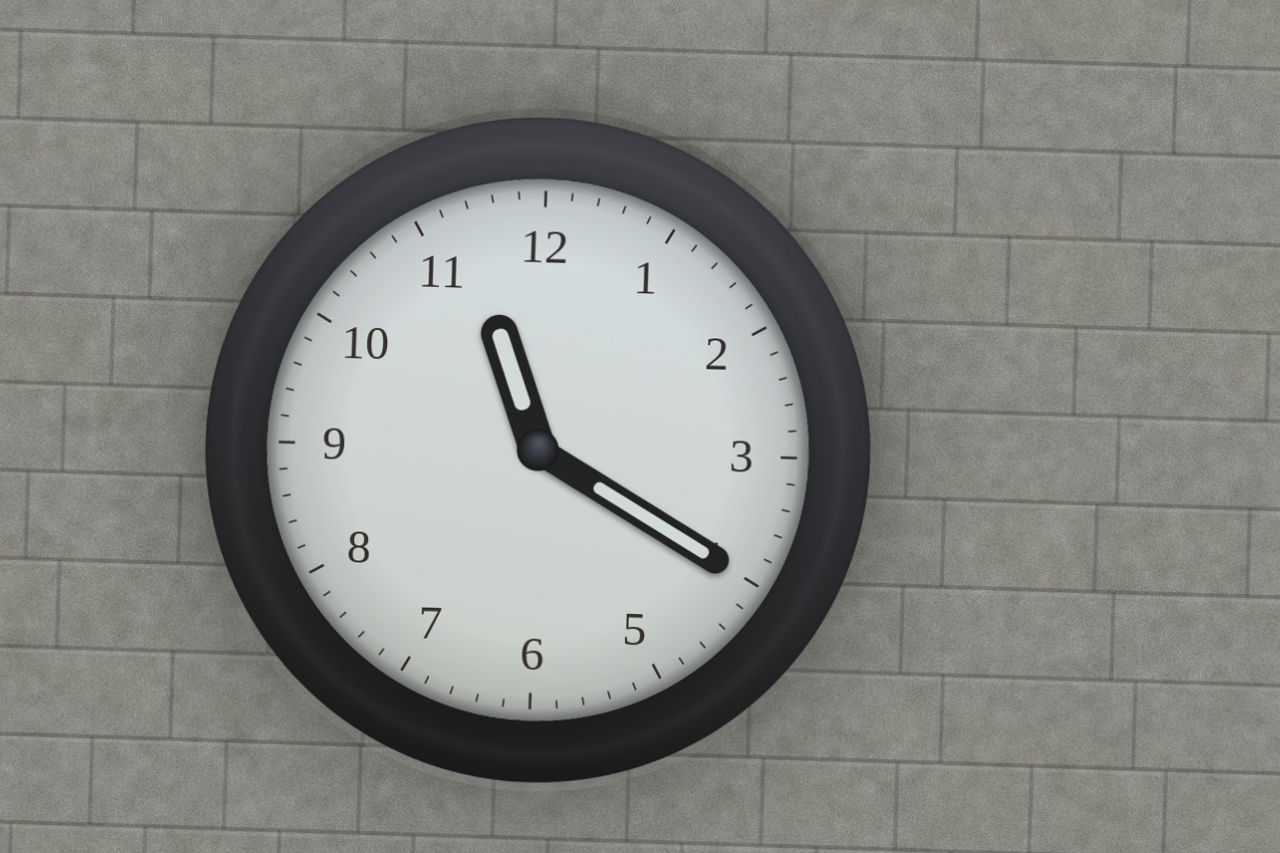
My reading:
**11:20**
